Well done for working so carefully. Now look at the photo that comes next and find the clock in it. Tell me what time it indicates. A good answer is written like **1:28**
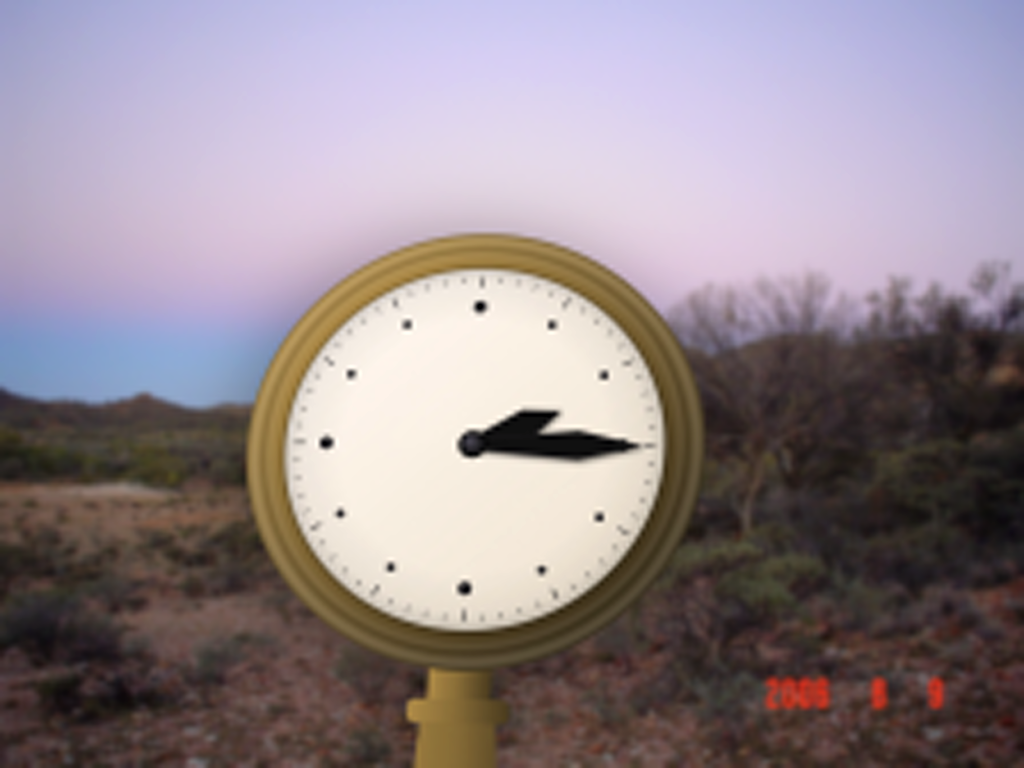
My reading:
**2:15**
